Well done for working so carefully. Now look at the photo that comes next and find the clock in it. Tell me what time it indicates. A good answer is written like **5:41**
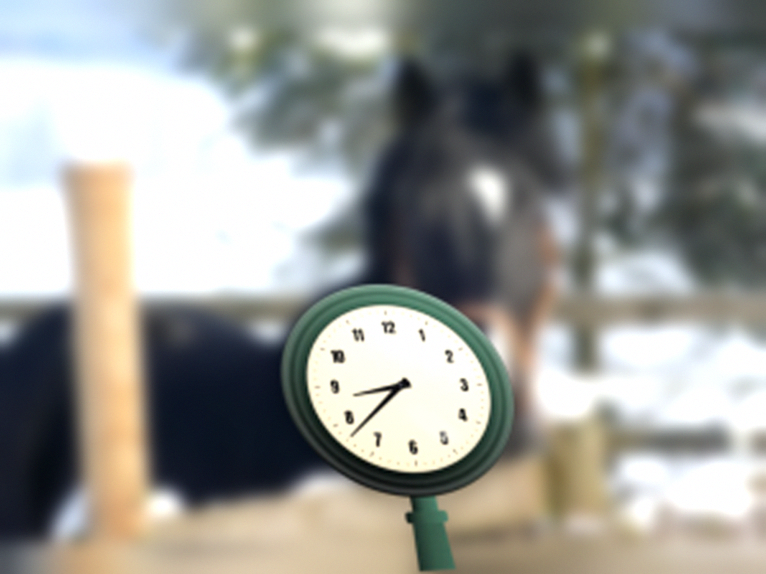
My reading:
**8:38**
